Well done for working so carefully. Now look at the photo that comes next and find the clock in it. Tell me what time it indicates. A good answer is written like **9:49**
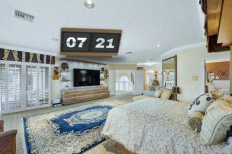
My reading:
**7:21**
